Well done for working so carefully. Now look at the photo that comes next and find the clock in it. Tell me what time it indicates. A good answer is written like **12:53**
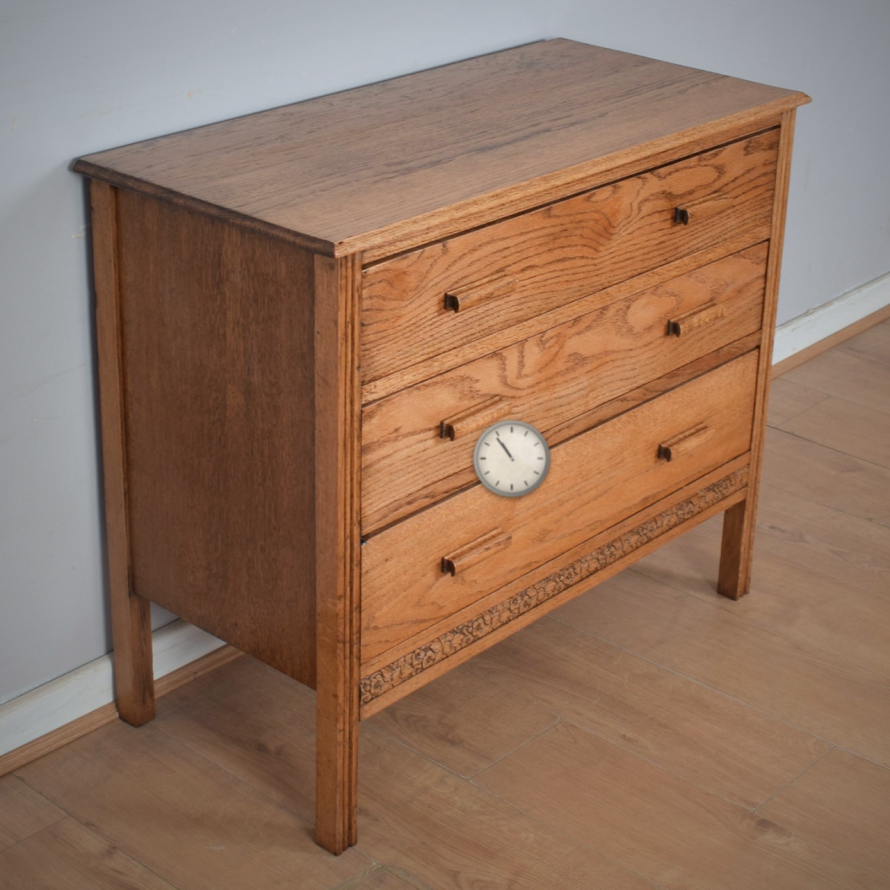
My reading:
**10:54**
